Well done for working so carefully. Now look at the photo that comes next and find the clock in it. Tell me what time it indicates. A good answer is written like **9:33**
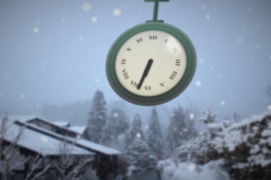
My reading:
**6:33**
